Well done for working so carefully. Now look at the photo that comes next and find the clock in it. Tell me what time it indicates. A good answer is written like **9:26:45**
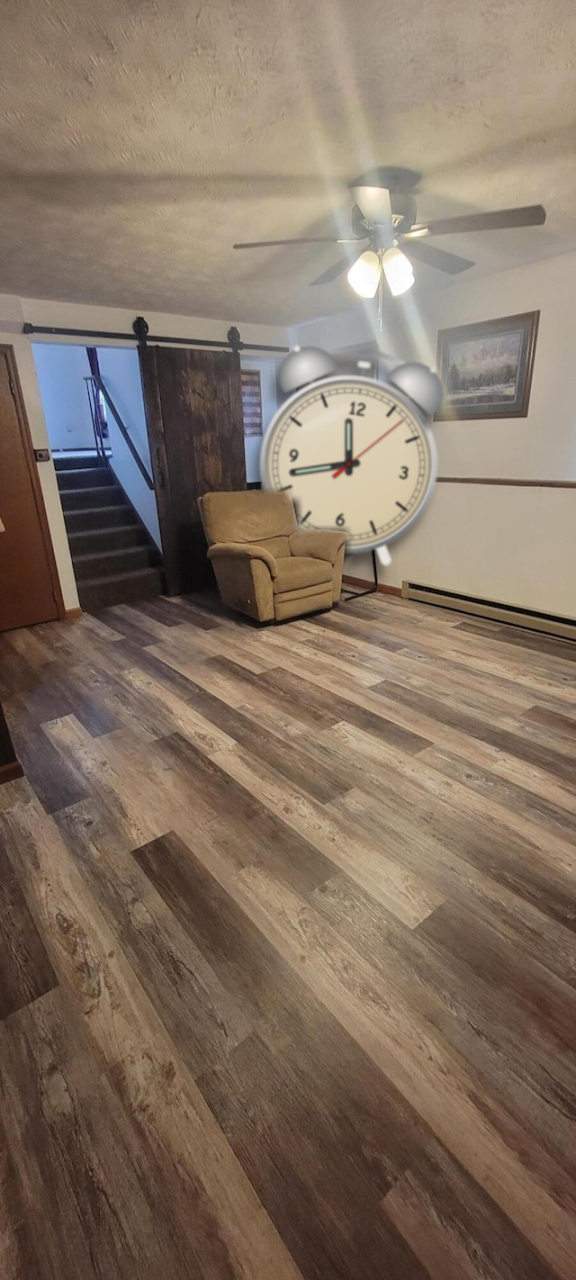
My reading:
**11:42:07**
